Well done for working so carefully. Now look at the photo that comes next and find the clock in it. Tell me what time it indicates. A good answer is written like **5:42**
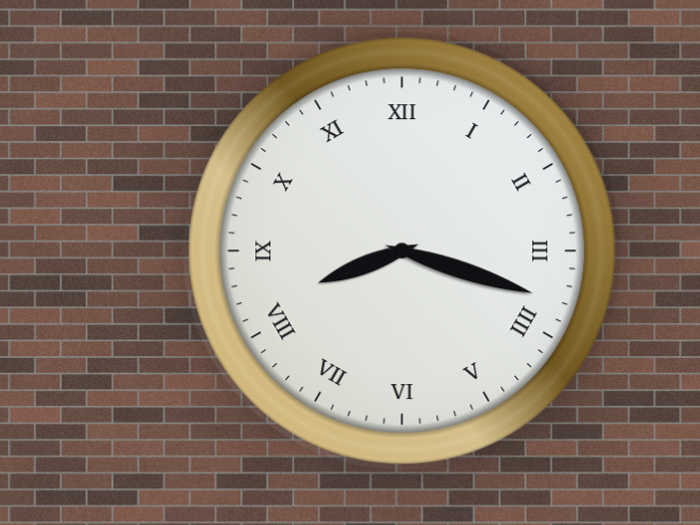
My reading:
**8:18**
